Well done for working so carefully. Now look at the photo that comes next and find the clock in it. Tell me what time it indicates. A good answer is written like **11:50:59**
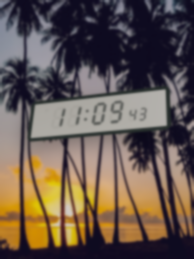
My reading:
**11:09:43**
